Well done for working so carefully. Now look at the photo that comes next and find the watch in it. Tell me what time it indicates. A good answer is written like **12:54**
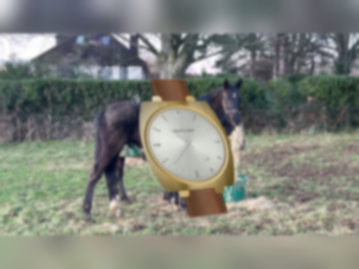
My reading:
**10:38**
